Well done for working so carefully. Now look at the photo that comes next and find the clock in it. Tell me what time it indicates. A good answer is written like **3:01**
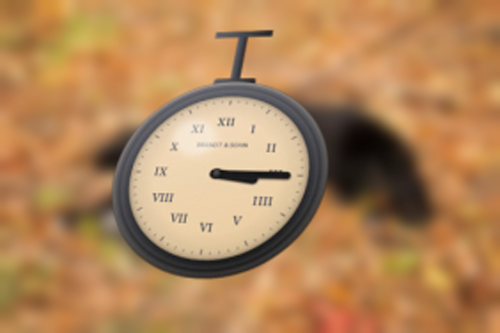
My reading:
**3:15**
